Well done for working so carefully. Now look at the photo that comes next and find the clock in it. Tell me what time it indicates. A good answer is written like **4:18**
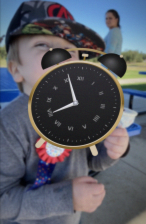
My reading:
**7:56**
